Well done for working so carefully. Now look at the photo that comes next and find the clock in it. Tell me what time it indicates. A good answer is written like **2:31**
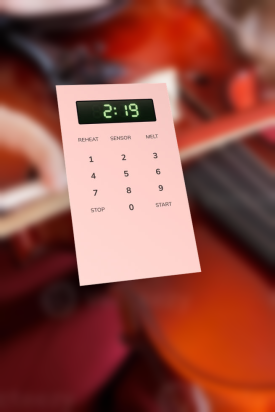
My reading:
**2:19**
